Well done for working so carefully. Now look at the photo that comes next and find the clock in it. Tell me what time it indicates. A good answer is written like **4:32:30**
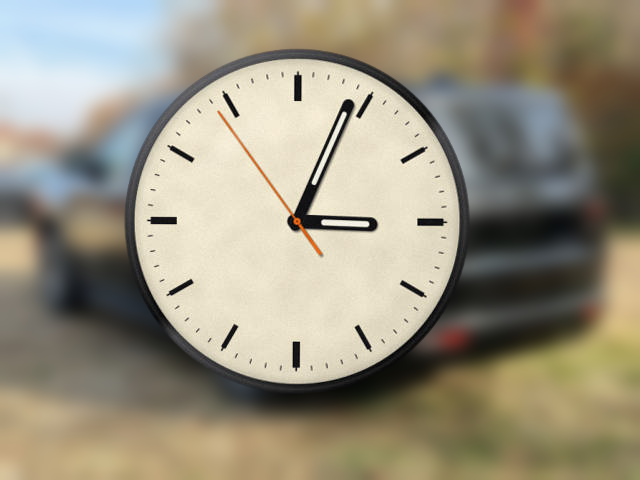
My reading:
**3:03:54**
